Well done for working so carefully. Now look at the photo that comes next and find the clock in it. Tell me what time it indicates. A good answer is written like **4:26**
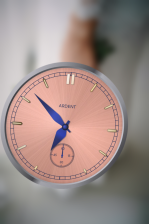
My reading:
**6:52**
